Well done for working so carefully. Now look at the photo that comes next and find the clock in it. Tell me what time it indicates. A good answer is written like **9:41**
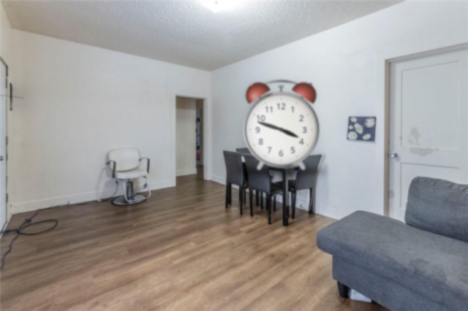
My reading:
**3:48**
